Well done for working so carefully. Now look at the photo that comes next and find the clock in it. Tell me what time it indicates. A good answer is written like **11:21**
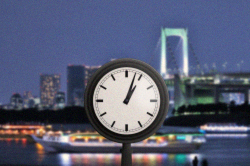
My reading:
**1:03**
